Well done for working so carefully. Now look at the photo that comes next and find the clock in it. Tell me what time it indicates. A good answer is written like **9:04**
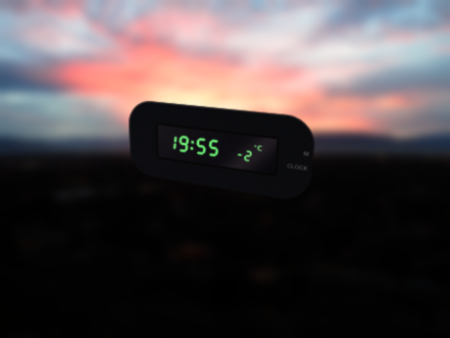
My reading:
**19:55**
